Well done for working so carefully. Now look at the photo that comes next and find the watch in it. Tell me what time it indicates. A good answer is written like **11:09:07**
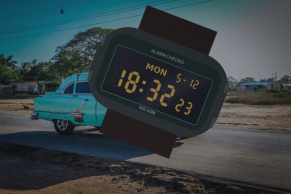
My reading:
**18:32:23**
